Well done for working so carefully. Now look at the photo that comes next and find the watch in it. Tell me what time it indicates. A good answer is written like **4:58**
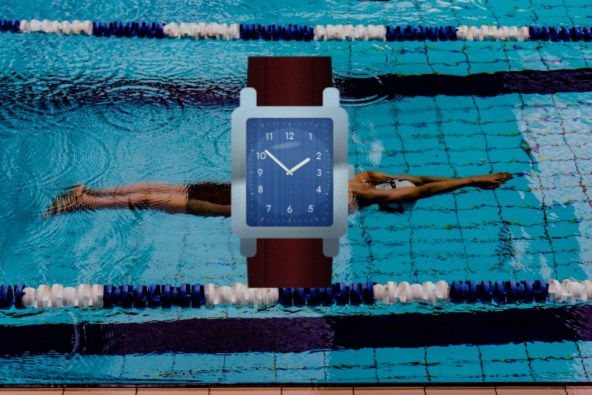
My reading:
**1:52**
